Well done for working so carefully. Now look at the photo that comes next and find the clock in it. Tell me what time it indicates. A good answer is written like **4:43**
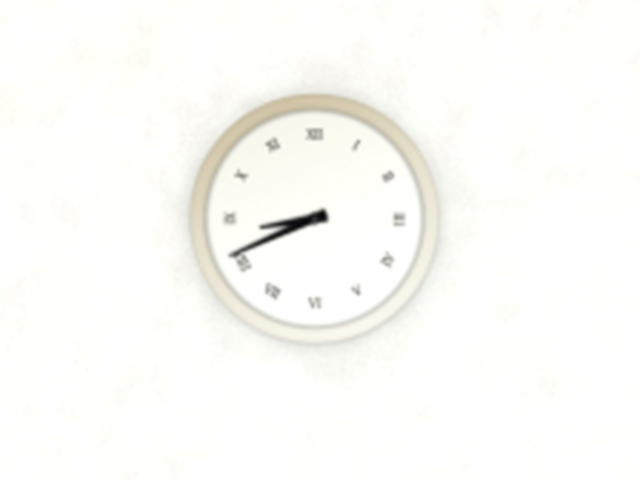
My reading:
**8:41**
